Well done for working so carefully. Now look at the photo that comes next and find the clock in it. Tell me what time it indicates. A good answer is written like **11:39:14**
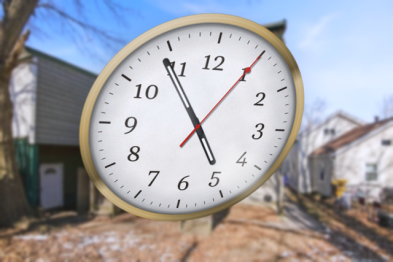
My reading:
**4:54:05**
